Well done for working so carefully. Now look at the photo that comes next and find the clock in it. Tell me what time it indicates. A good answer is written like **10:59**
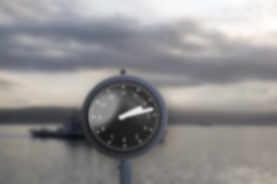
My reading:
**2:13**
